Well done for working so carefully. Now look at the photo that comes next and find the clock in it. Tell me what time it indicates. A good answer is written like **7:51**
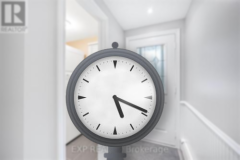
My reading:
**5:19**
